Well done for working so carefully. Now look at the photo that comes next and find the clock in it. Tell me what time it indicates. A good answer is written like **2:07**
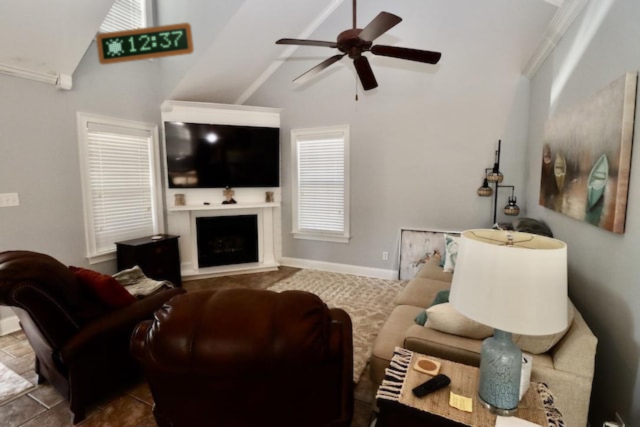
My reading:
**12:37**
